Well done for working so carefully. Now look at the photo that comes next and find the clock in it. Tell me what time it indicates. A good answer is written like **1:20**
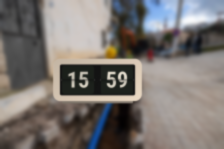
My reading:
**15:59**
